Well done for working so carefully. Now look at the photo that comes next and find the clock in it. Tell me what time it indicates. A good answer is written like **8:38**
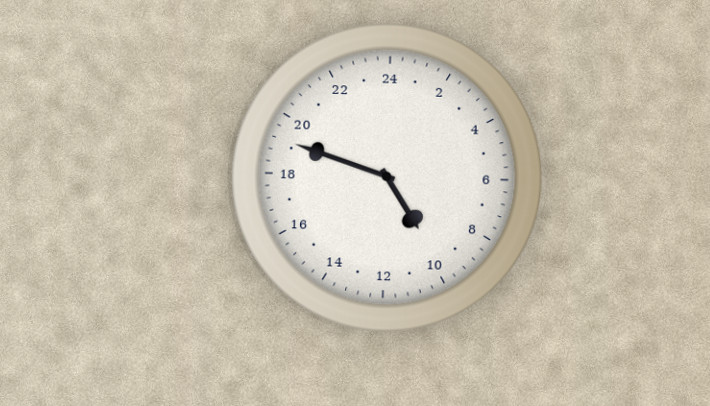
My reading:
**9:48**
